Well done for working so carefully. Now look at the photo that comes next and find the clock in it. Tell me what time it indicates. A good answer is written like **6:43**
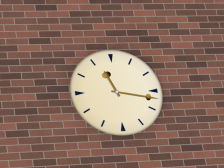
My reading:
**11:17**
